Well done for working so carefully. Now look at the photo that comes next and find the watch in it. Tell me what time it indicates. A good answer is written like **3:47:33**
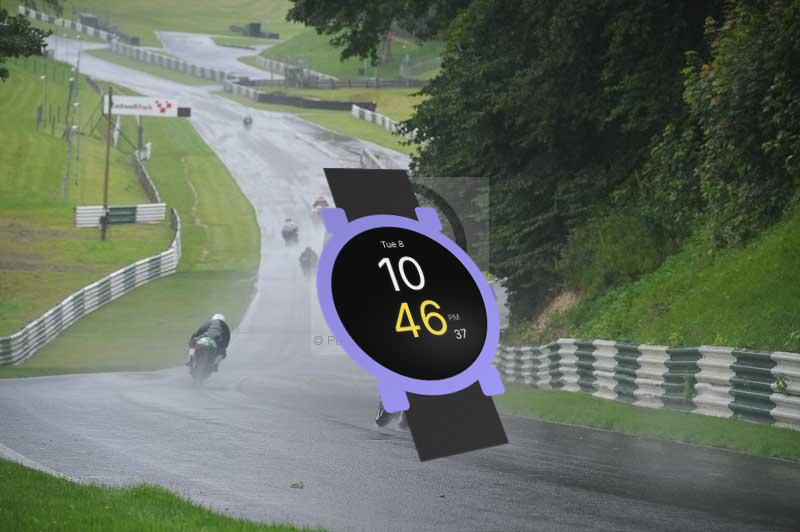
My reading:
**10:46:37**
